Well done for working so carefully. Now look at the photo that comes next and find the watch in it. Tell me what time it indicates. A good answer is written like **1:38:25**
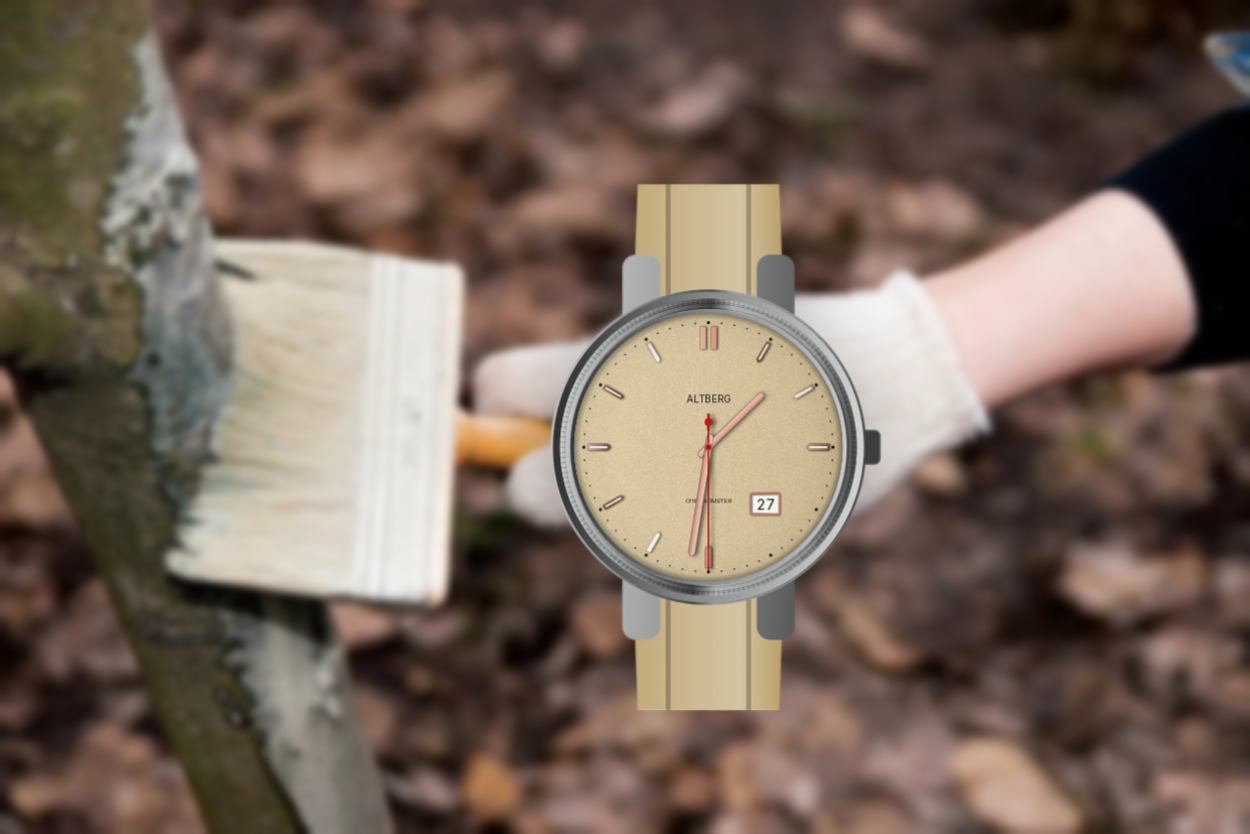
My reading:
**1:31:30**
